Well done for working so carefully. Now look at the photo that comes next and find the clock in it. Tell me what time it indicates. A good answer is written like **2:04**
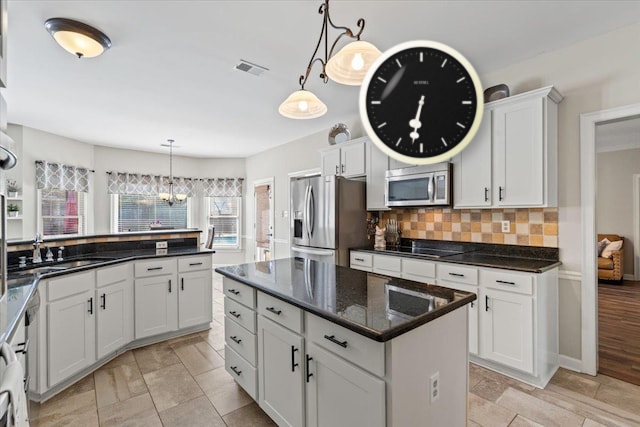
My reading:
**6:32**
